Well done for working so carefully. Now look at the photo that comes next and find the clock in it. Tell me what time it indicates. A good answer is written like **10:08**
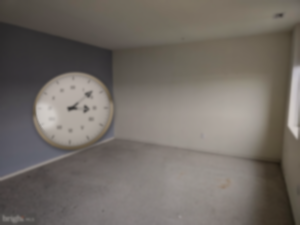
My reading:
**3:08**
